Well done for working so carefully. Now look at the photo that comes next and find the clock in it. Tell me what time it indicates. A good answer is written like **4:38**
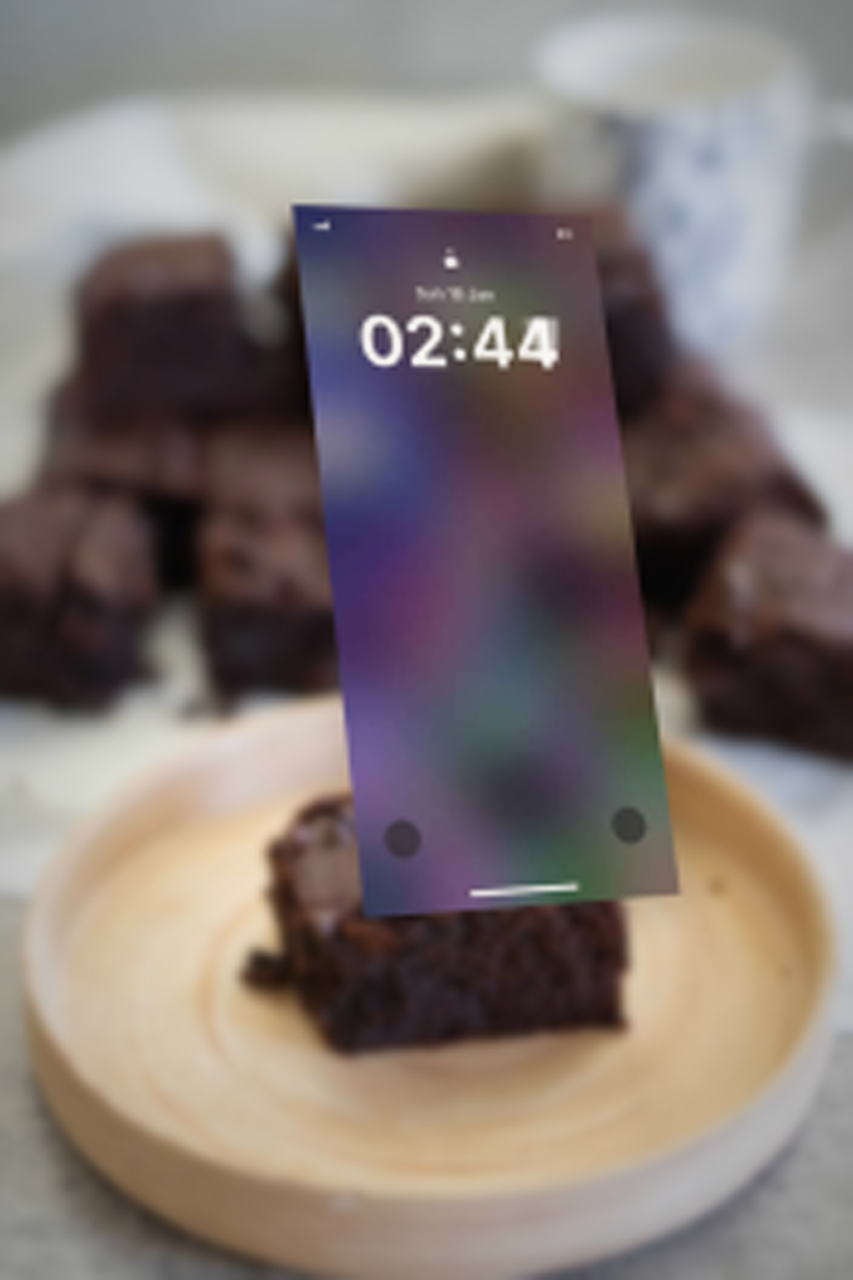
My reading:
**2:44**
